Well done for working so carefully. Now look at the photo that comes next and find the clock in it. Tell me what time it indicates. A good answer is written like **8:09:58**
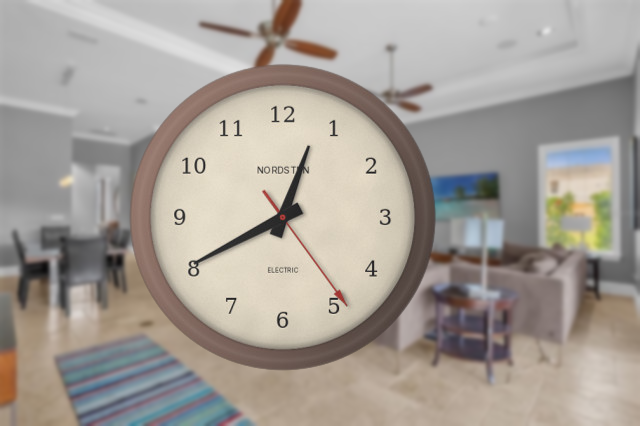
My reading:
**12:40:24**
